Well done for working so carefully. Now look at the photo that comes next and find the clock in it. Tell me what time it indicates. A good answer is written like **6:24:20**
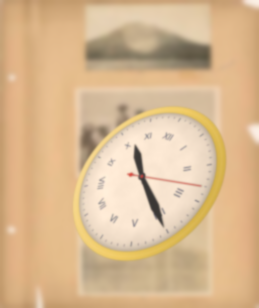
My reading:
**10:20:13**
